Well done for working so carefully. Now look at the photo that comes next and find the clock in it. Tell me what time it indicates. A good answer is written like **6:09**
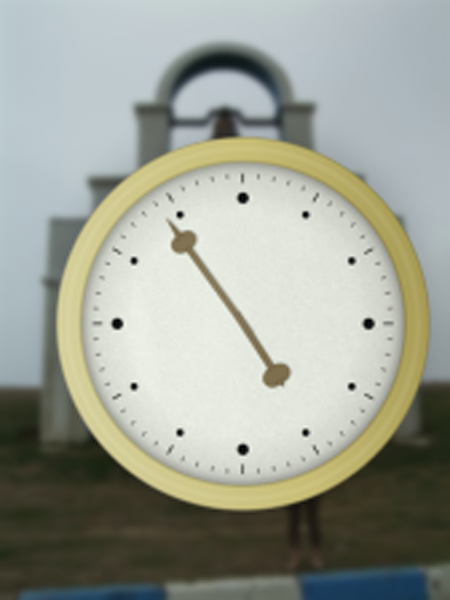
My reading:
**4:54**
